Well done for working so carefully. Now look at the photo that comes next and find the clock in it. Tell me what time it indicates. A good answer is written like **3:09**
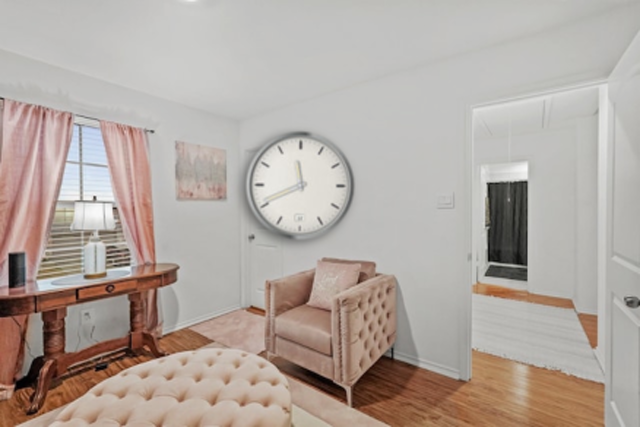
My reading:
**11:41**
